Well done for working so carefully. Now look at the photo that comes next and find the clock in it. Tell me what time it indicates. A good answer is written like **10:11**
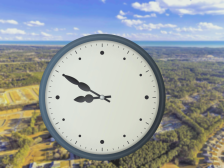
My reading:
**8:50**
